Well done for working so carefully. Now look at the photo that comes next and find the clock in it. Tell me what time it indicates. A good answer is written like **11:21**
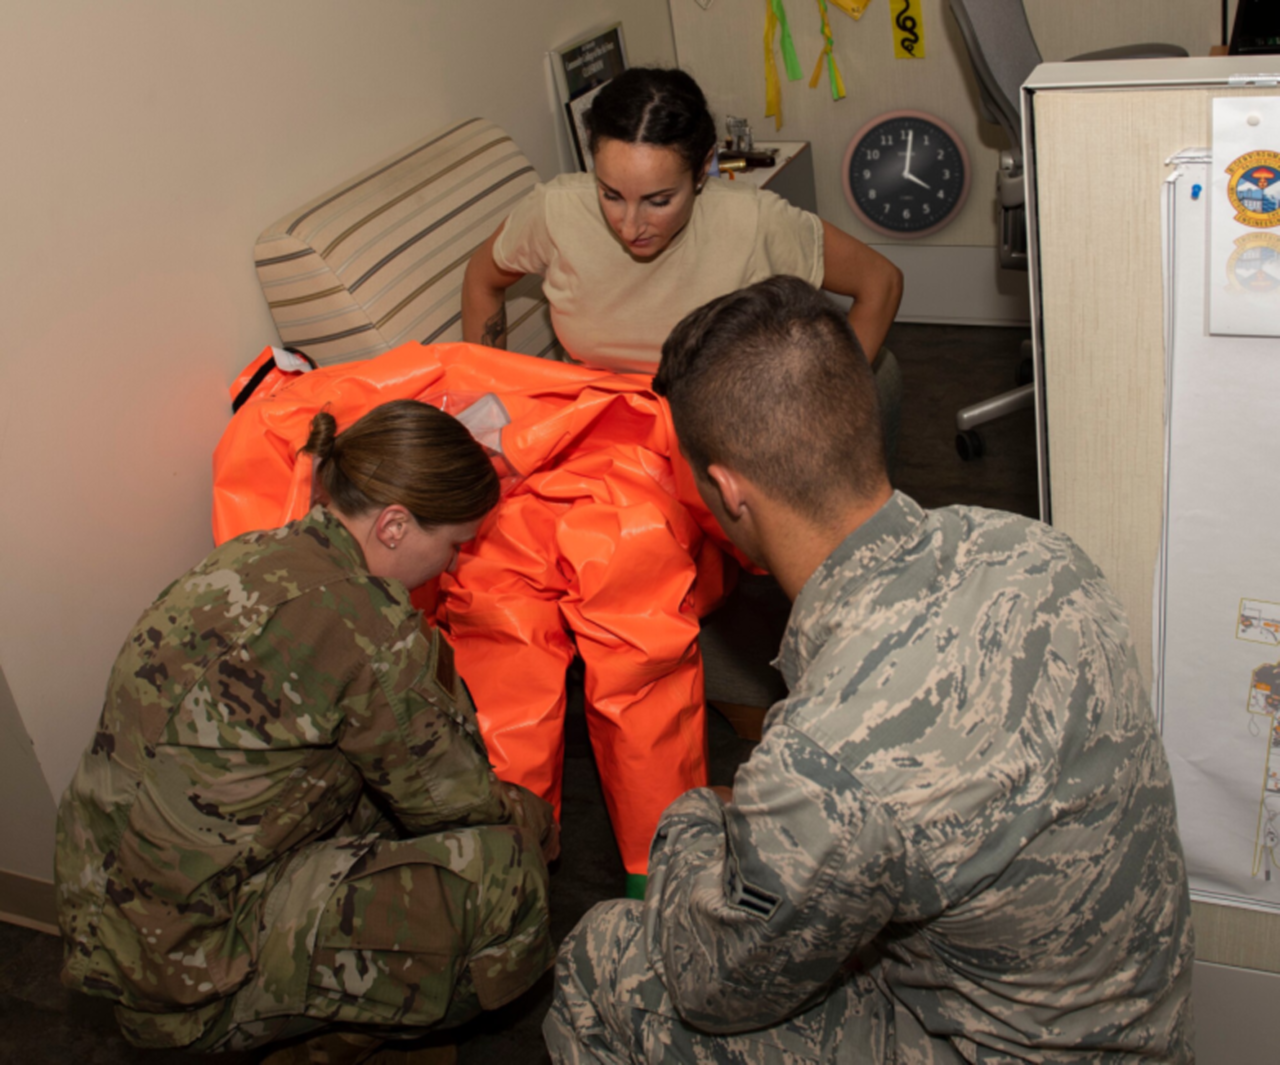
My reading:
**4:01**
